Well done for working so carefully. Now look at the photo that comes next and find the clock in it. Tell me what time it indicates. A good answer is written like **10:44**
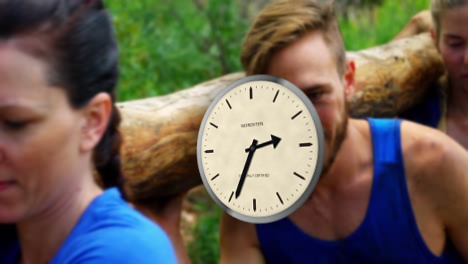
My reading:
**2:34**
